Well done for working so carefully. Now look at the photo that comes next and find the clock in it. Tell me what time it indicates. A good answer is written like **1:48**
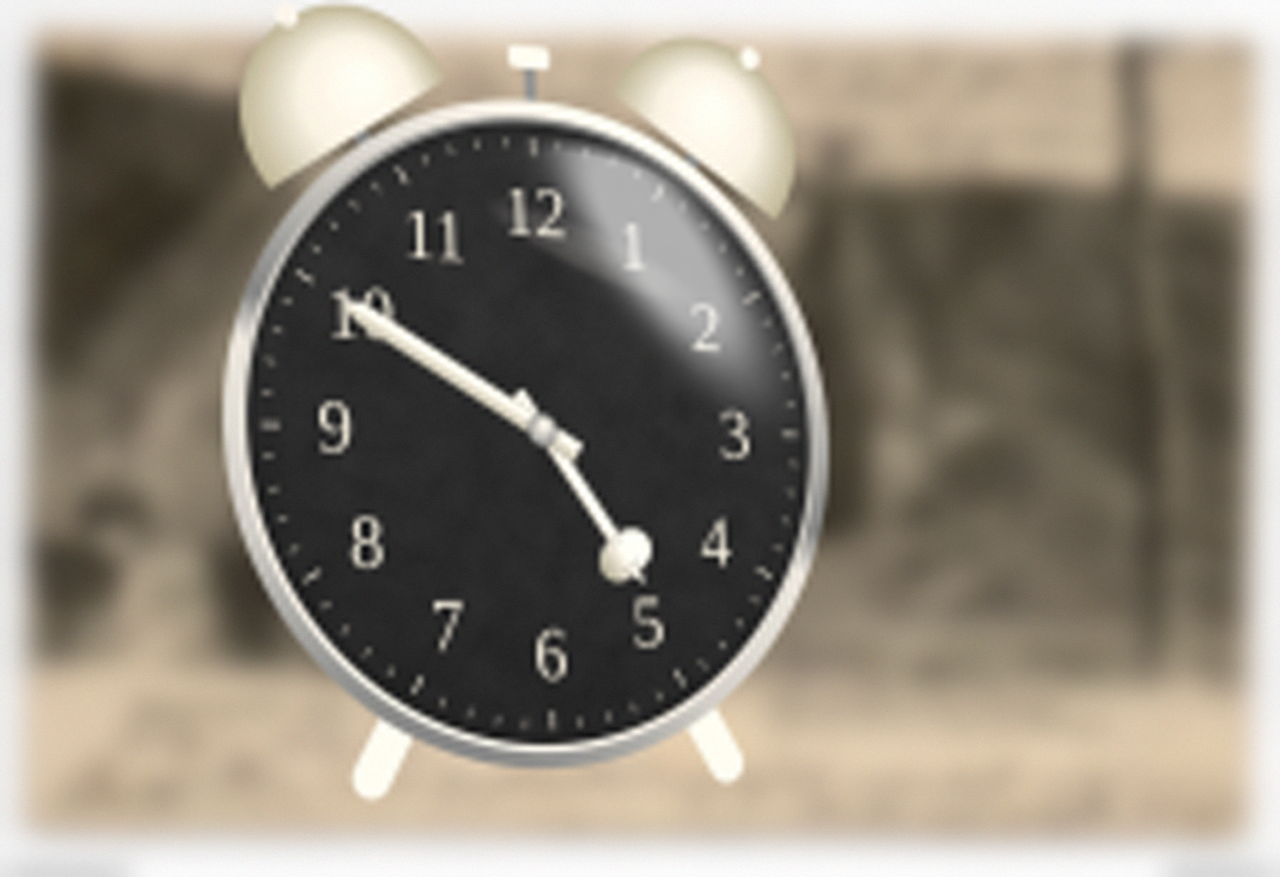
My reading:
**4:50**
